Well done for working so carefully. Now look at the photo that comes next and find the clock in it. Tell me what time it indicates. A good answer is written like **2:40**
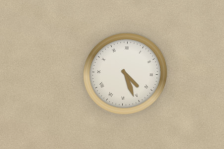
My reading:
**4:26**
